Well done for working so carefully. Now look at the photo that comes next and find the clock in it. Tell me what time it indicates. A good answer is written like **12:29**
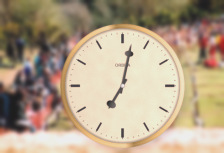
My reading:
**7:02**
